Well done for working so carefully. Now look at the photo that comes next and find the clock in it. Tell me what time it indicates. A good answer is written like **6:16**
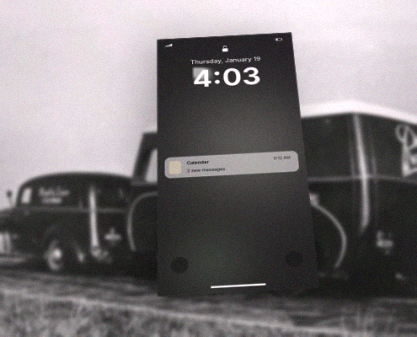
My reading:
**4:03**
